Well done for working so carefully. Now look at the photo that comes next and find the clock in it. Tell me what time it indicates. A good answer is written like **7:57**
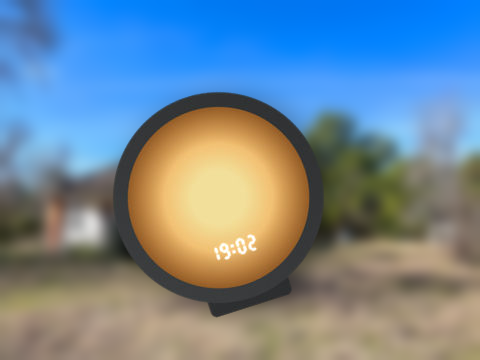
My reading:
**19:02**
